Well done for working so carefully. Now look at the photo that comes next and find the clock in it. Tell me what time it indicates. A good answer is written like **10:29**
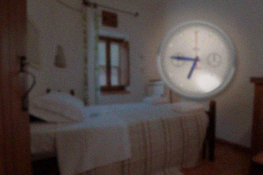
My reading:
**6:46**
